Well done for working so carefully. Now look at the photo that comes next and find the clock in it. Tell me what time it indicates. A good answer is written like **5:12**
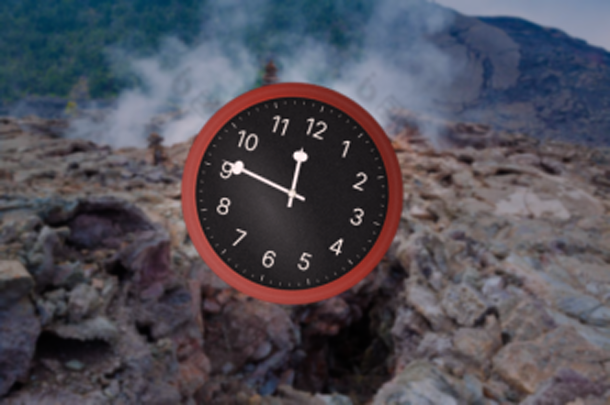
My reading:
**11:46**
